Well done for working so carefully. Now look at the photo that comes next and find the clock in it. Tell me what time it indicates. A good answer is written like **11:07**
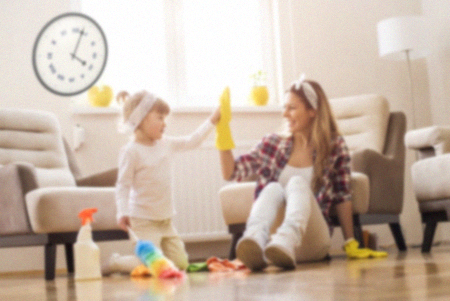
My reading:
**4:03**
